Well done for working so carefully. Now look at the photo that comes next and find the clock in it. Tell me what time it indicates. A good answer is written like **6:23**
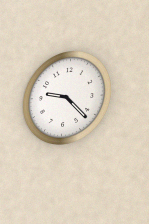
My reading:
**9:22**
